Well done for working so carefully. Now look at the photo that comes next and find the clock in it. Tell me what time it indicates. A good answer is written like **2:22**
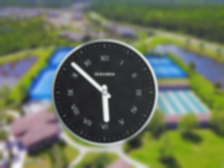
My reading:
**5:52**
